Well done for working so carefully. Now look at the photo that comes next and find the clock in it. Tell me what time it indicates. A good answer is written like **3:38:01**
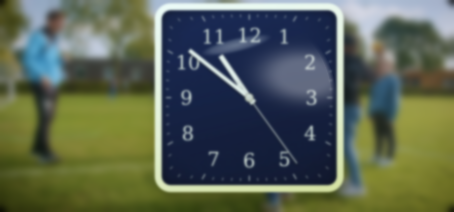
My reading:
**10:51:24**
